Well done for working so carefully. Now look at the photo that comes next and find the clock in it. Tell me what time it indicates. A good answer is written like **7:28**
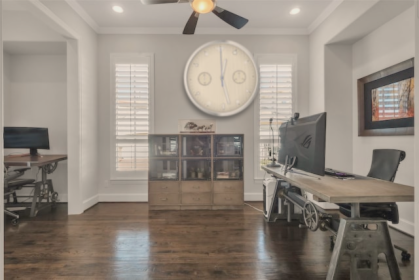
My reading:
**12:28**
